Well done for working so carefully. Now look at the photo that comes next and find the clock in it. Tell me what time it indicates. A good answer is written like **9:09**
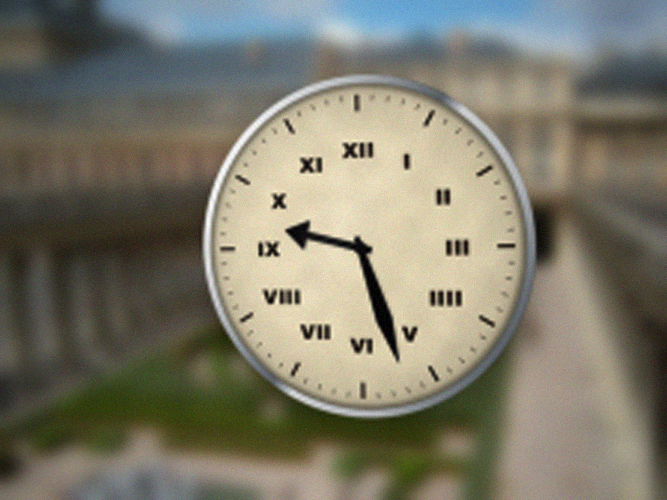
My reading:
**9:27**
